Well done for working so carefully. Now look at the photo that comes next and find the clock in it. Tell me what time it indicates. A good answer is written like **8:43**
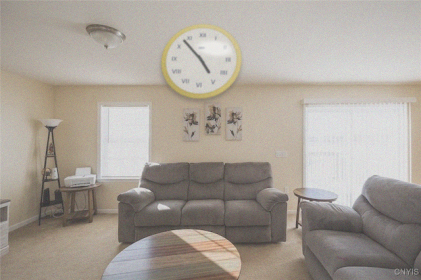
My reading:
**4:53**
